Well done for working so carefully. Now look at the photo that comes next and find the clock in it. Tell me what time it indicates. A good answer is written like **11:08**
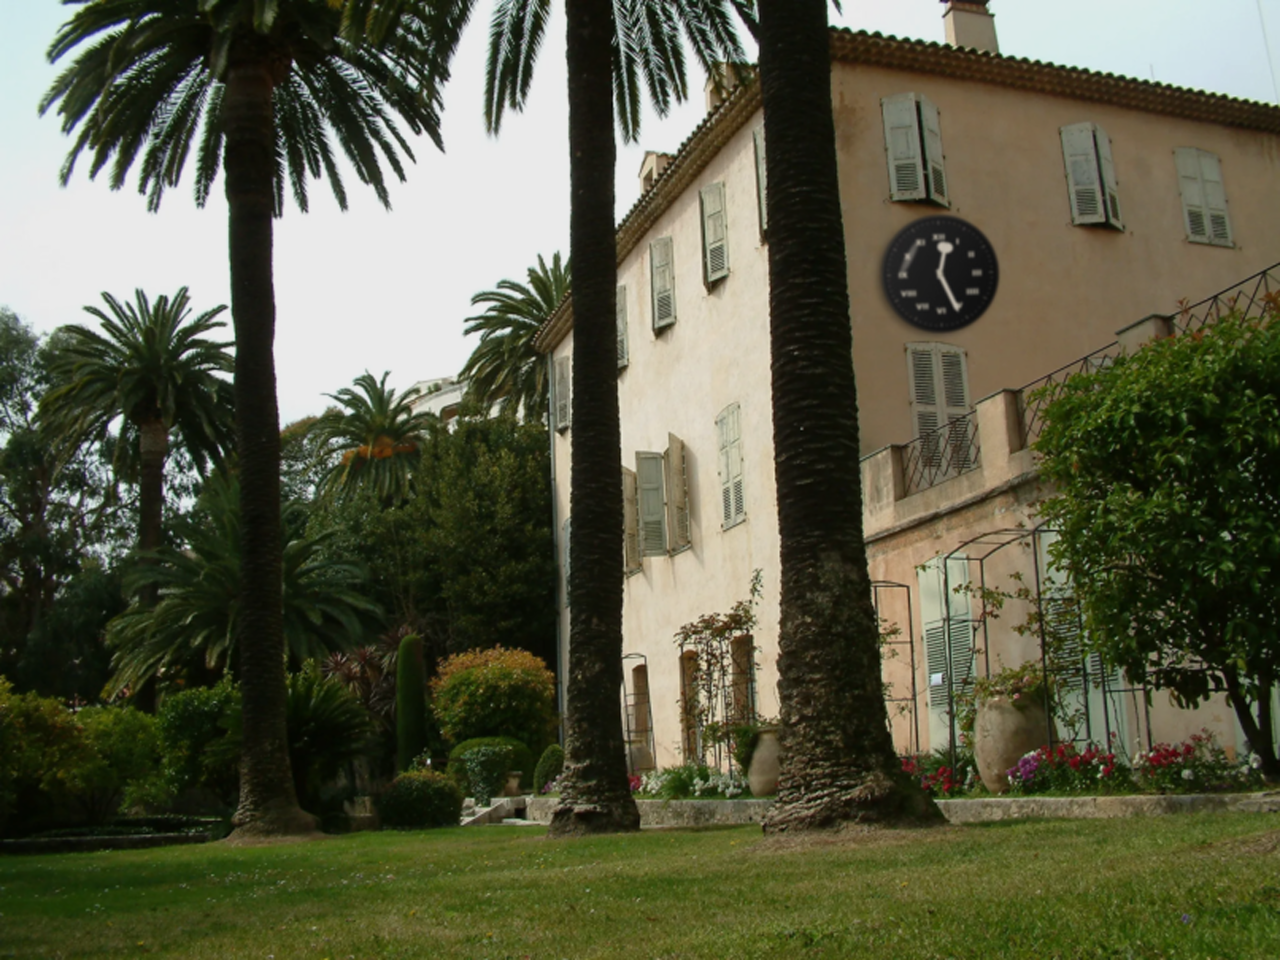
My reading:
**12:26**
